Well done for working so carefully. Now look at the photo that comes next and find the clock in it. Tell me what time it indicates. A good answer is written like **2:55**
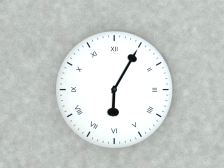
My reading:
**6:05**
